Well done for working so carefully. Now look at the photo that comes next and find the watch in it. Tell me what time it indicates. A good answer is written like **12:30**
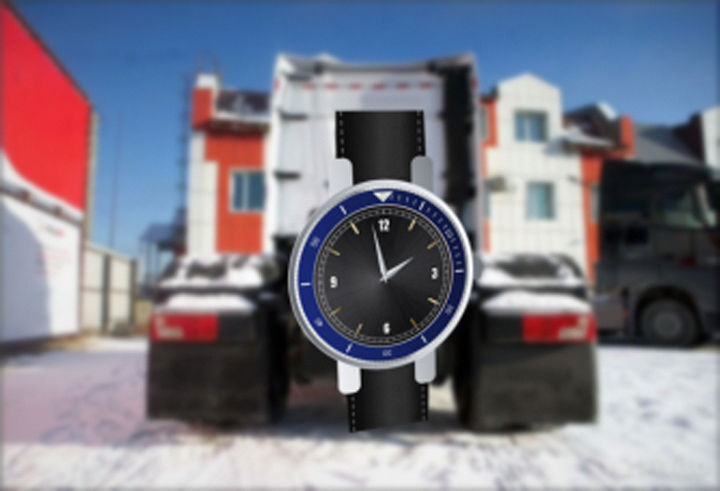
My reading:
**1:58**
